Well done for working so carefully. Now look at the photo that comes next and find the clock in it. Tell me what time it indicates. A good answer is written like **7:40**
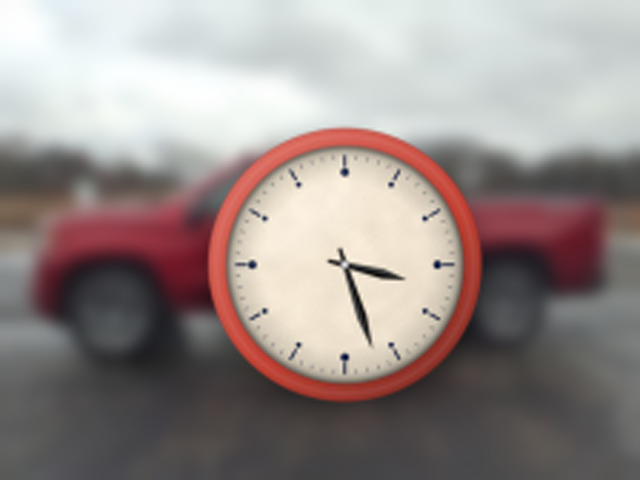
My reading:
**3:27**
